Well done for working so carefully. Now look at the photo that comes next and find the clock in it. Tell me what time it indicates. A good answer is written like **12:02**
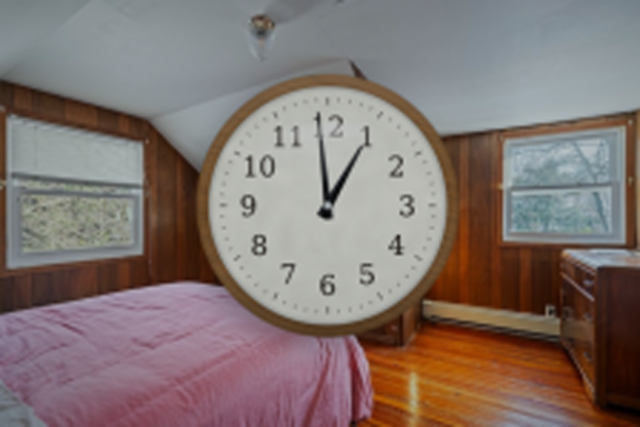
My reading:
**12:59**
